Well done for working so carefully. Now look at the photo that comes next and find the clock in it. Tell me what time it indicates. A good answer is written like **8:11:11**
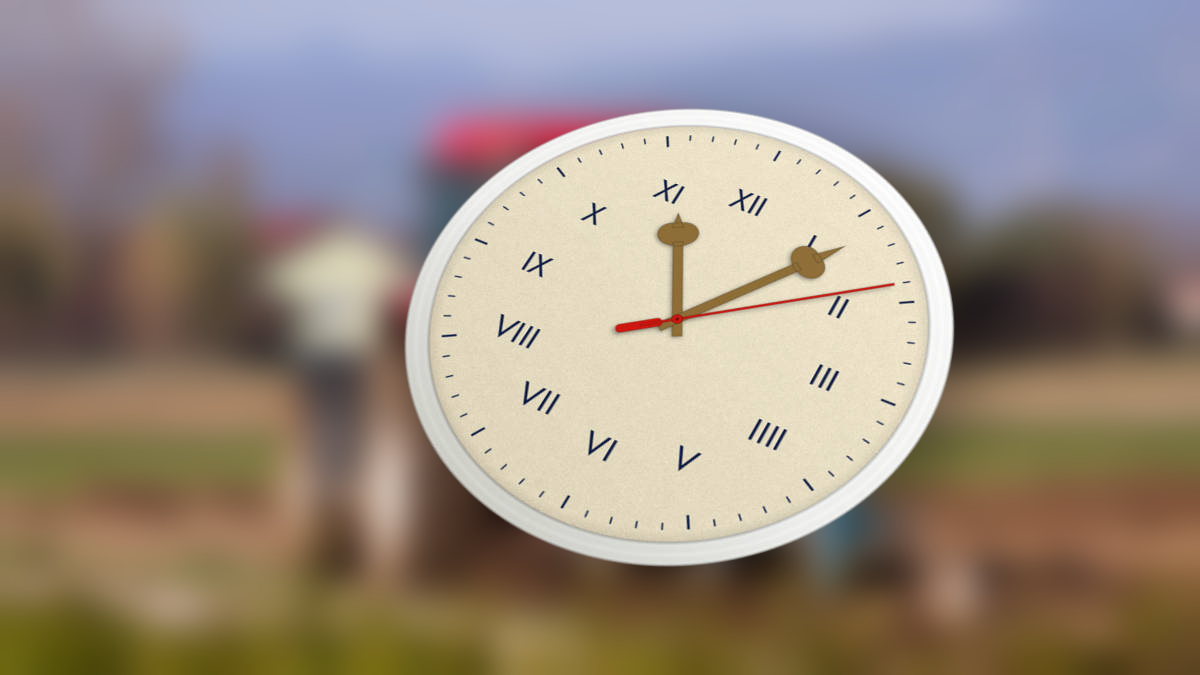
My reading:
**11:06:09**
